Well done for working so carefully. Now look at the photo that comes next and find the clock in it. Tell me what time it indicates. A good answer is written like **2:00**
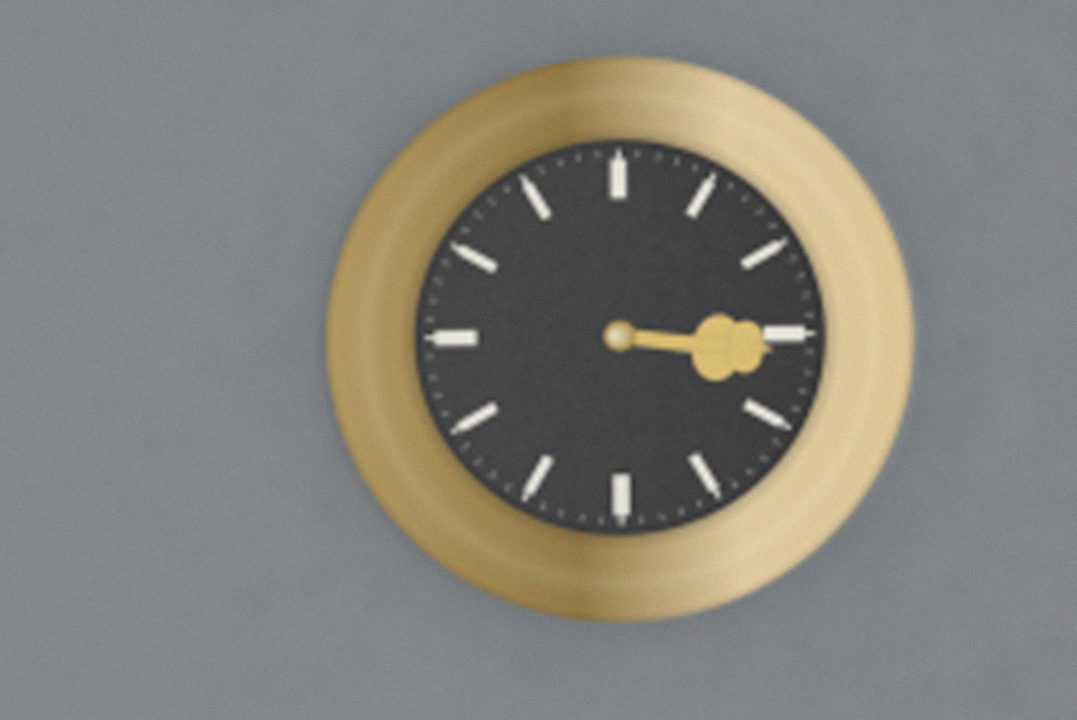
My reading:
**3:16**
